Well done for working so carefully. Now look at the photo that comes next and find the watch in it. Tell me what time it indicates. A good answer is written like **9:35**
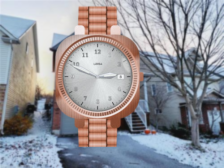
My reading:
**2:49**
